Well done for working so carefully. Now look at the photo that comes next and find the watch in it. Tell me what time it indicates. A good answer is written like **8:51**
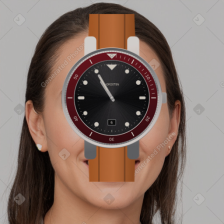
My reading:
**10:55**
